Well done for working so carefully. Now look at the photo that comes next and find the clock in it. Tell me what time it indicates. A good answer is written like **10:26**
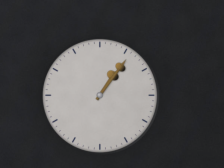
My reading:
**1:06**
